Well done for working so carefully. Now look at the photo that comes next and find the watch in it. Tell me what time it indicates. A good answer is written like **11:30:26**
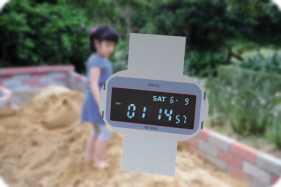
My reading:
**1:14:57**
